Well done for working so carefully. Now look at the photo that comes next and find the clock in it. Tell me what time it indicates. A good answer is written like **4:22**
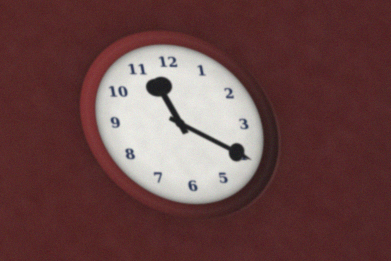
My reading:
**11:20**
